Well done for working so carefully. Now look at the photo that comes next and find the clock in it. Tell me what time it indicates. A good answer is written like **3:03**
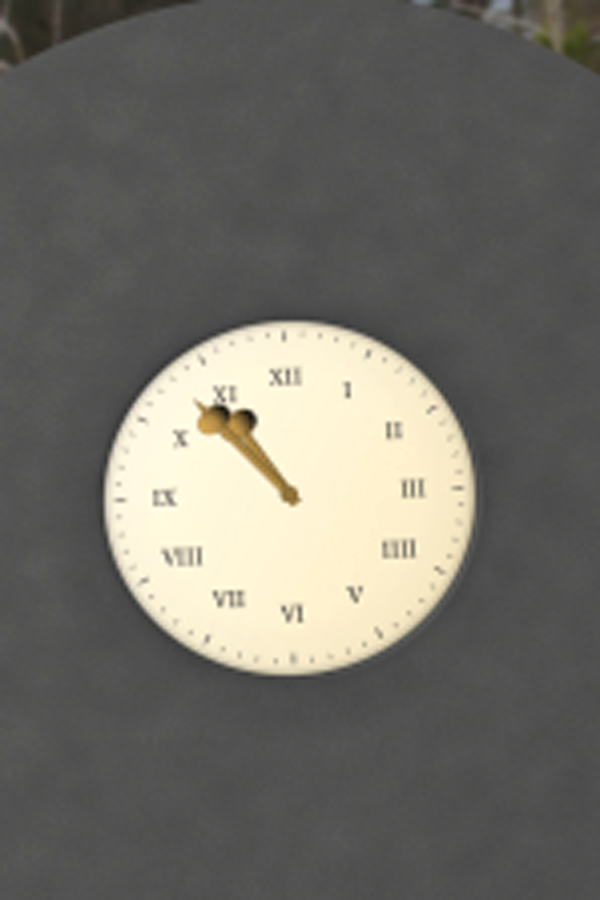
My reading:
**10:53**
